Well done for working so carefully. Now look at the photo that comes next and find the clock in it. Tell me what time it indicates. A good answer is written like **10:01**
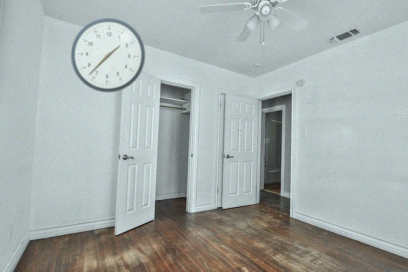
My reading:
**1:37**
